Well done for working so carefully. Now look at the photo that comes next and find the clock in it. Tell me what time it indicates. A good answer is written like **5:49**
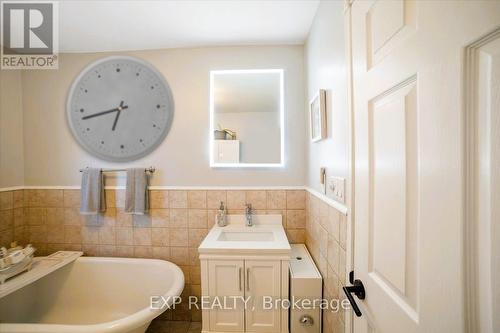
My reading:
**6:43**
